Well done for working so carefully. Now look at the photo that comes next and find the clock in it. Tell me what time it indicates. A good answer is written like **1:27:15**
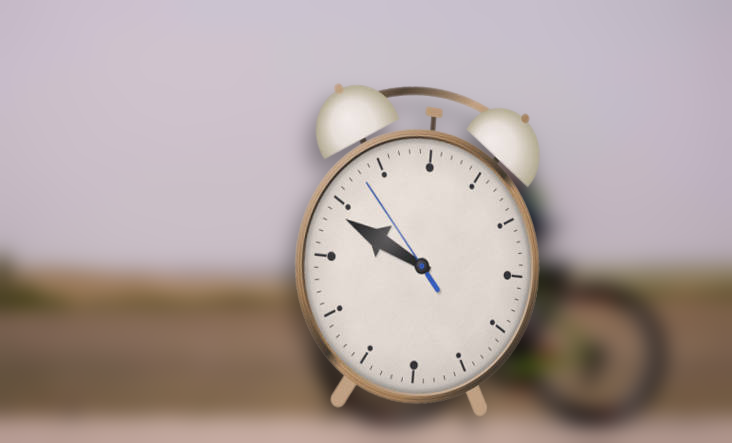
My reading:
**9:48:53**
